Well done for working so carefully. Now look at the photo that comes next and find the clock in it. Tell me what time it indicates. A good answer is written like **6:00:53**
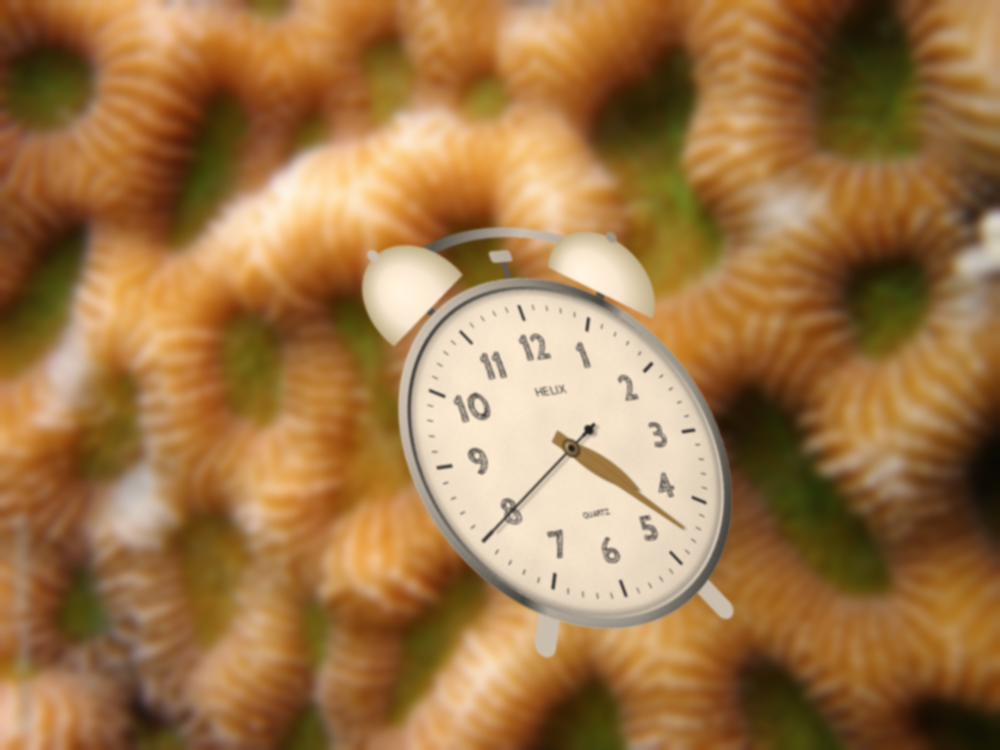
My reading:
**4:22:40**
